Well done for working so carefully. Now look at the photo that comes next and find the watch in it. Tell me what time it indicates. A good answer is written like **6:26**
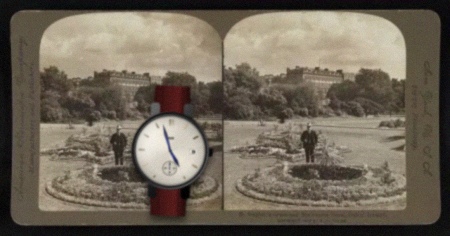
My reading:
**4:57**
